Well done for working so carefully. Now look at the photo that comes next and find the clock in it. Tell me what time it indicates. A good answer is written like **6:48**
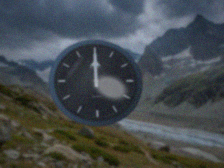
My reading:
**12:00**
